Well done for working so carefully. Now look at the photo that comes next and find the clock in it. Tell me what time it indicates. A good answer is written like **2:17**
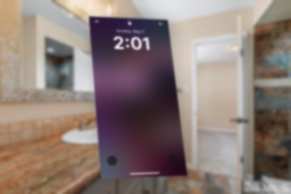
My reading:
**2:01**
